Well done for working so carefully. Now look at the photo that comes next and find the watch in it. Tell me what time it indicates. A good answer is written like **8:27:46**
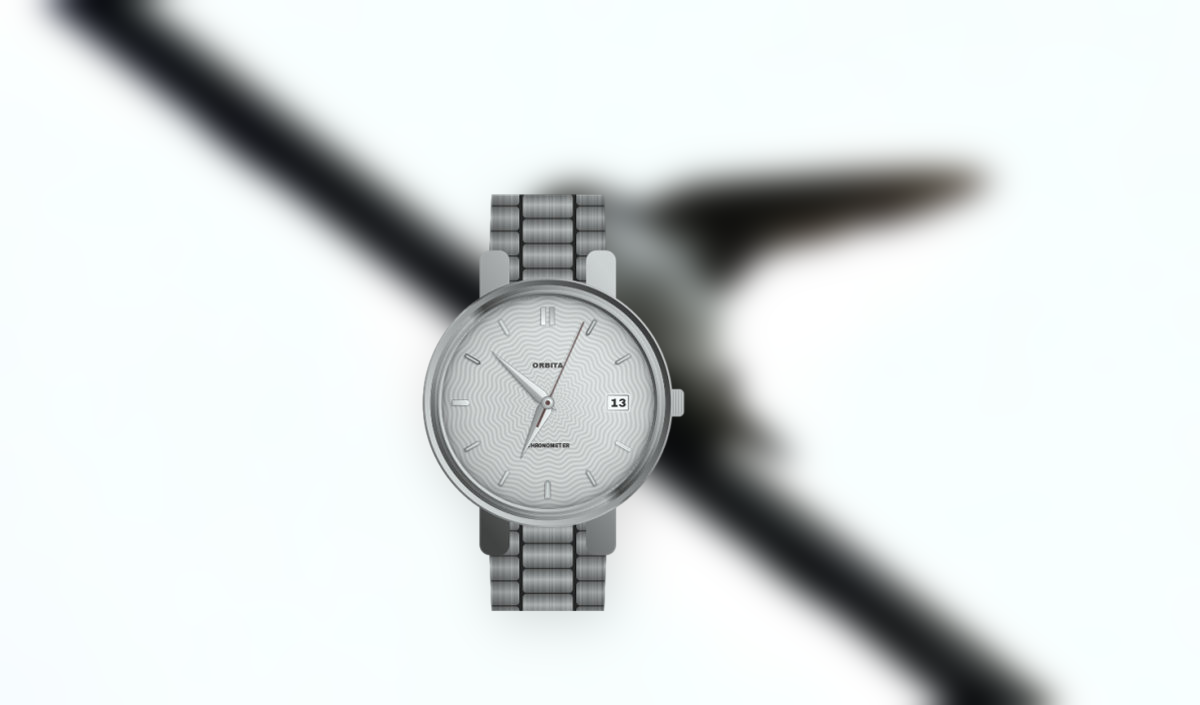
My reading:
**6:52:04**
